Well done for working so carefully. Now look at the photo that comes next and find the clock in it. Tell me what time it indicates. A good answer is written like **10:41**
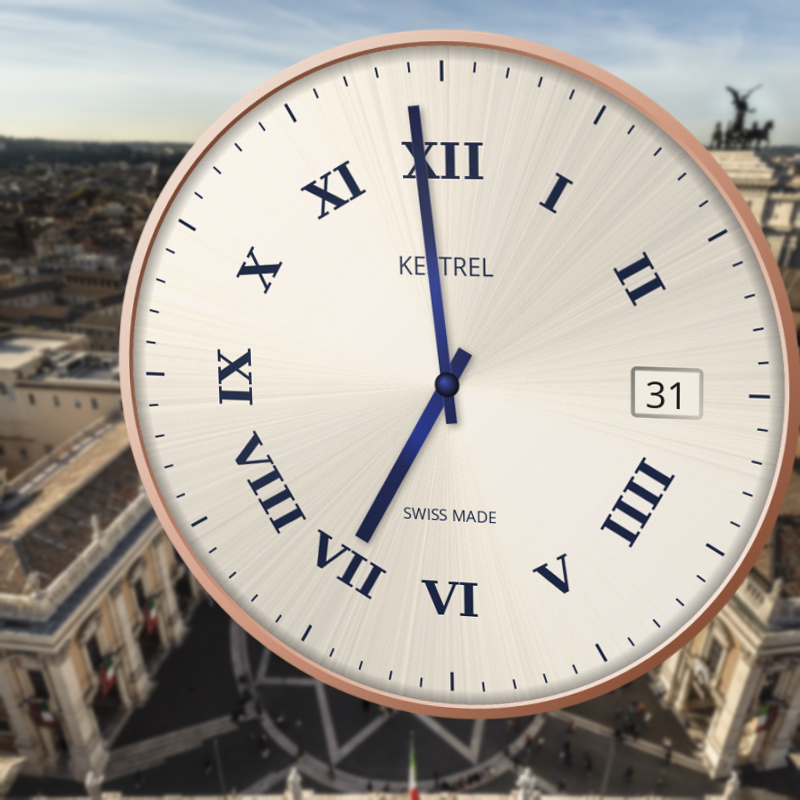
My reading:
**6:59**
